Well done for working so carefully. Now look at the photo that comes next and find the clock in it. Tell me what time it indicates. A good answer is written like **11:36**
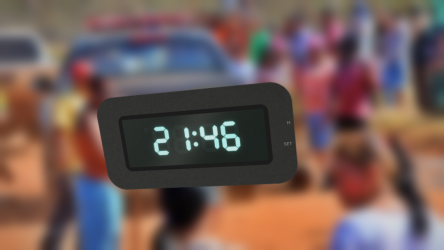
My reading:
**21:46**
